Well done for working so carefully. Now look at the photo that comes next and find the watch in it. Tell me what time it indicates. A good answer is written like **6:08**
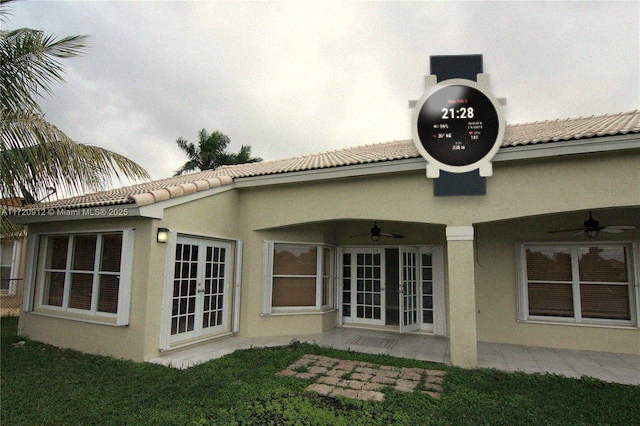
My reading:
**21:28**
